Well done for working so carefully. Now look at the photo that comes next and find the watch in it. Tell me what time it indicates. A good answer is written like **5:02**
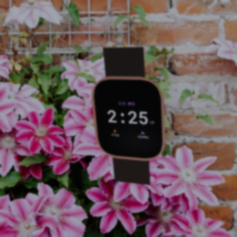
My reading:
**2:25**
